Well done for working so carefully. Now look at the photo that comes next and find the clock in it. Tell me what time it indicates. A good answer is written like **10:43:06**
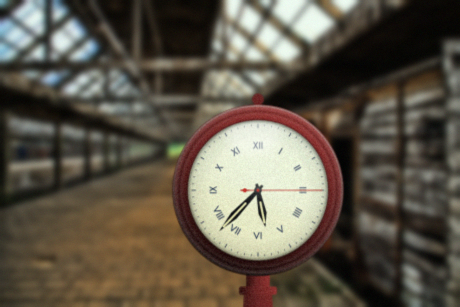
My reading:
**5:37:15**
